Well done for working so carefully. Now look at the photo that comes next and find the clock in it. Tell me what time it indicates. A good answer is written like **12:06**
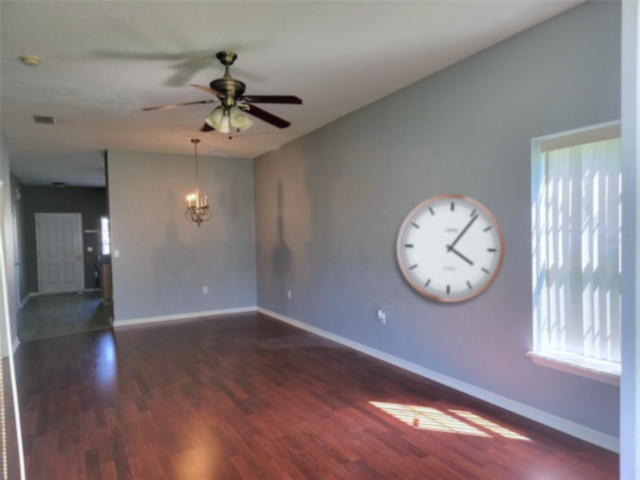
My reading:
**4:06**
